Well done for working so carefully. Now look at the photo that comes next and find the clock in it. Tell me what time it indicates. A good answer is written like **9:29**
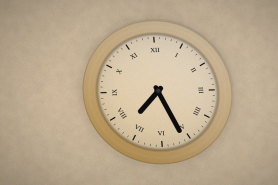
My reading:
**7:26**
